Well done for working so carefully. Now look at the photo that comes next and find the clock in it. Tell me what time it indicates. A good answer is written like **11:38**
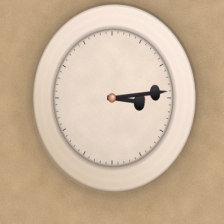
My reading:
**3:14**
